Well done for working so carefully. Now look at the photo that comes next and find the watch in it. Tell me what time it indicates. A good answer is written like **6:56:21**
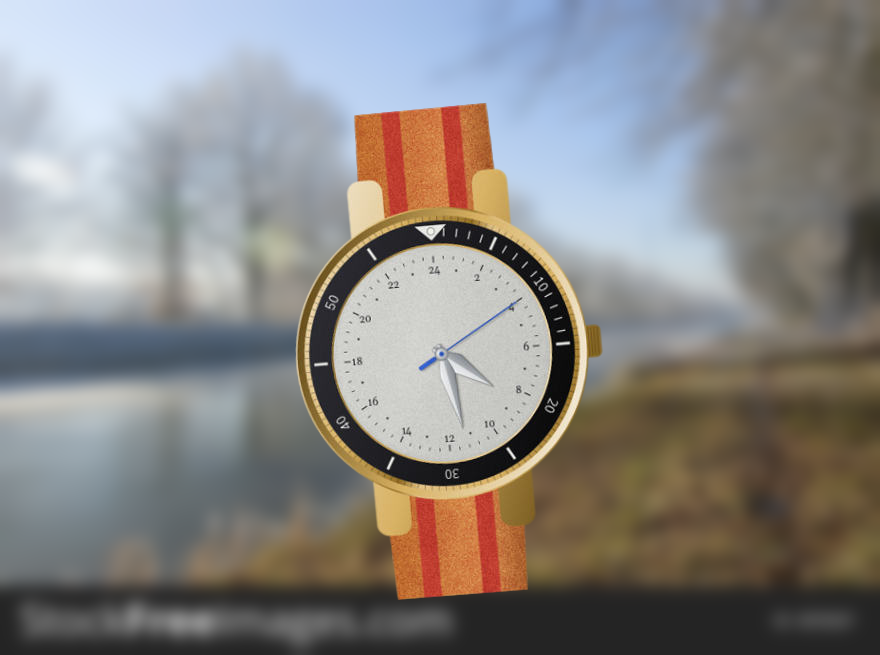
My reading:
**8:28:10**
